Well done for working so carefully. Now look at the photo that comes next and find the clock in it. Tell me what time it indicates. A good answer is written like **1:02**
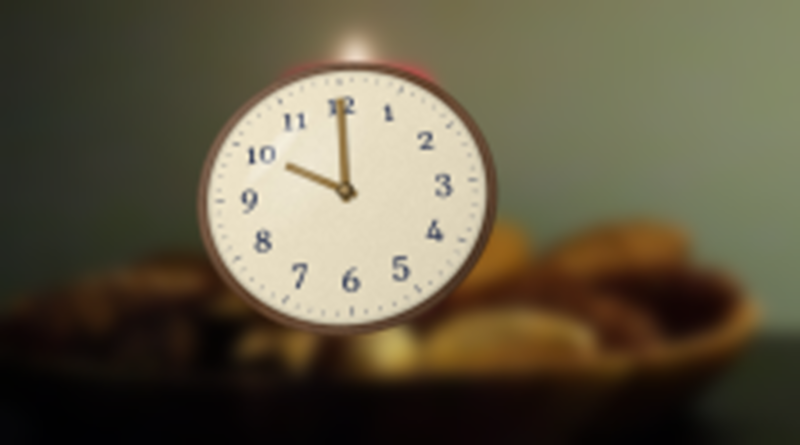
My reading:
**10:00**
